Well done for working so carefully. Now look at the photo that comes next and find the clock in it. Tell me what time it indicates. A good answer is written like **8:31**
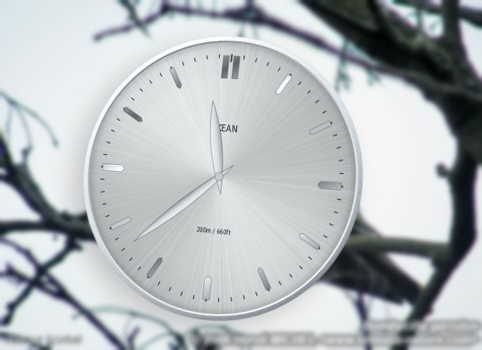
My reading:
**11:38**
